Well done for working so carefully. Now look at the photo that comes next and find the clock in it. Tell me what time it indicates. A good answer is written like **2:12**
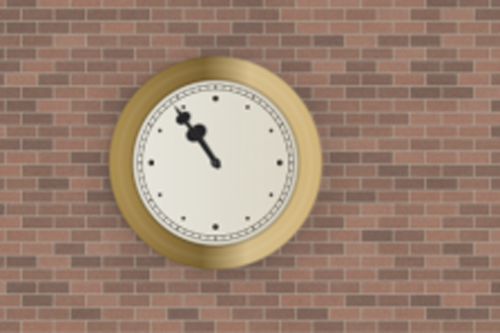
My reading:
**10:54**
